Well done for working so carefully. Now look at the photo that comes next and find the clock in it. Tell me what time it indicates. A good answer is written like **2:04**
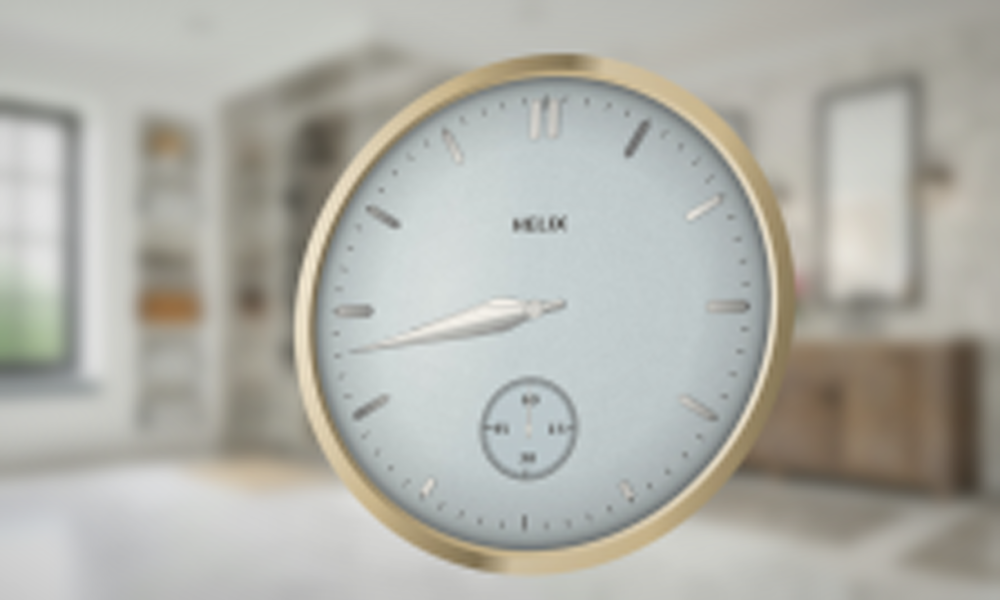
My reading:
**8:43**
